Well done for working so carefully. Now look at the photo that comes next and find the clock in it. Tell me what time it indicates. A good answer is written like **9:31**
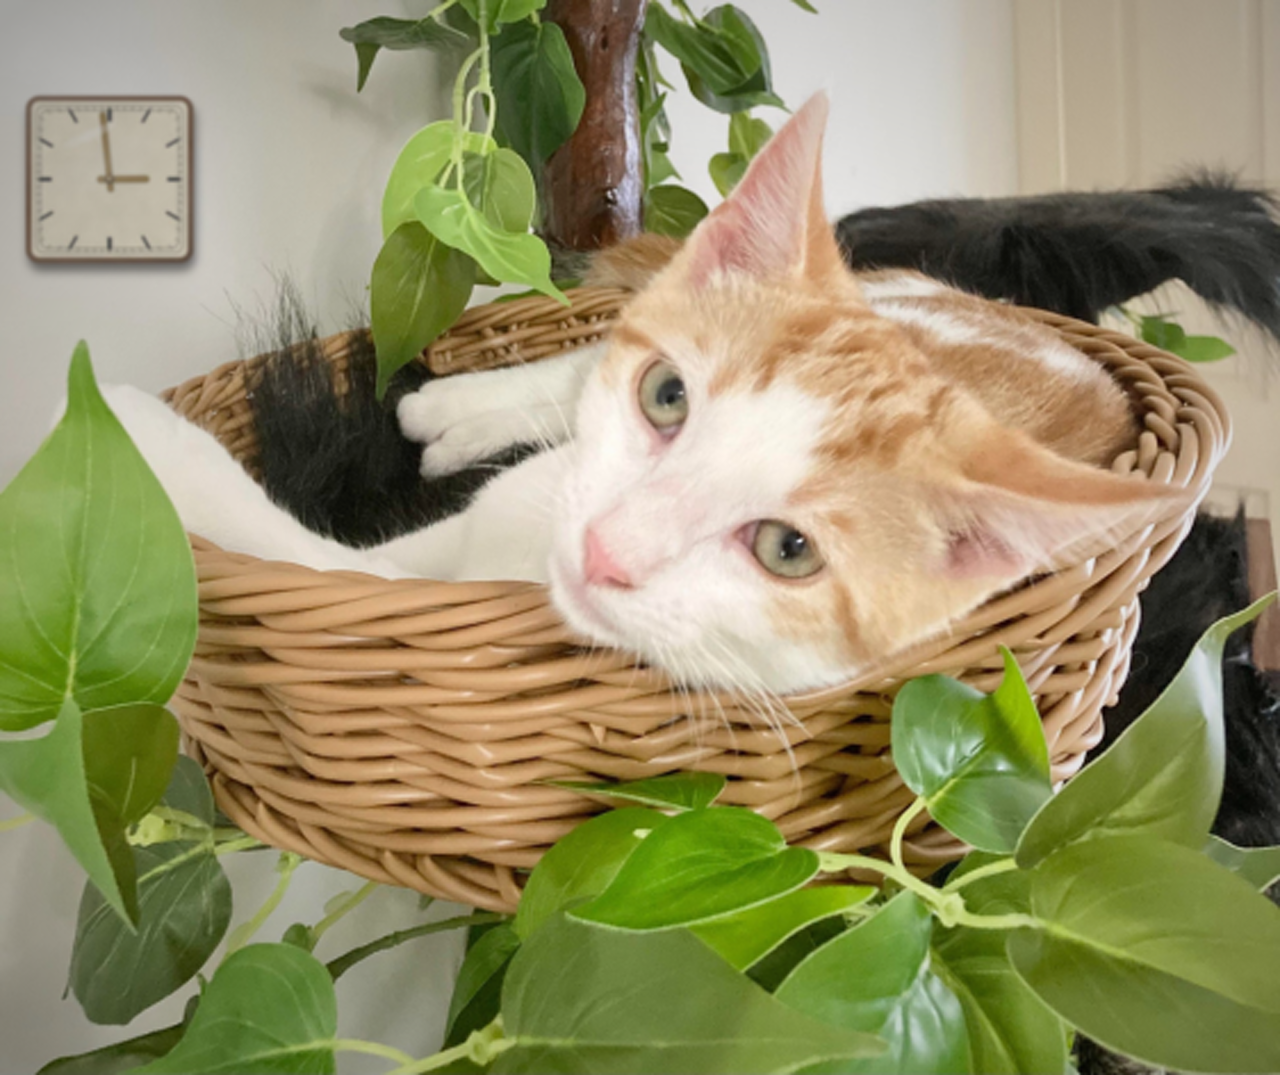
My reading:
**2:59**
